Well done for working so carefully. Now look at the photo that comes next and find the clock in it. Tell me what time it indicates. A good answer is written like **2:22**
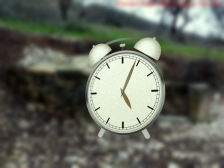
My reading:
**5:04**
